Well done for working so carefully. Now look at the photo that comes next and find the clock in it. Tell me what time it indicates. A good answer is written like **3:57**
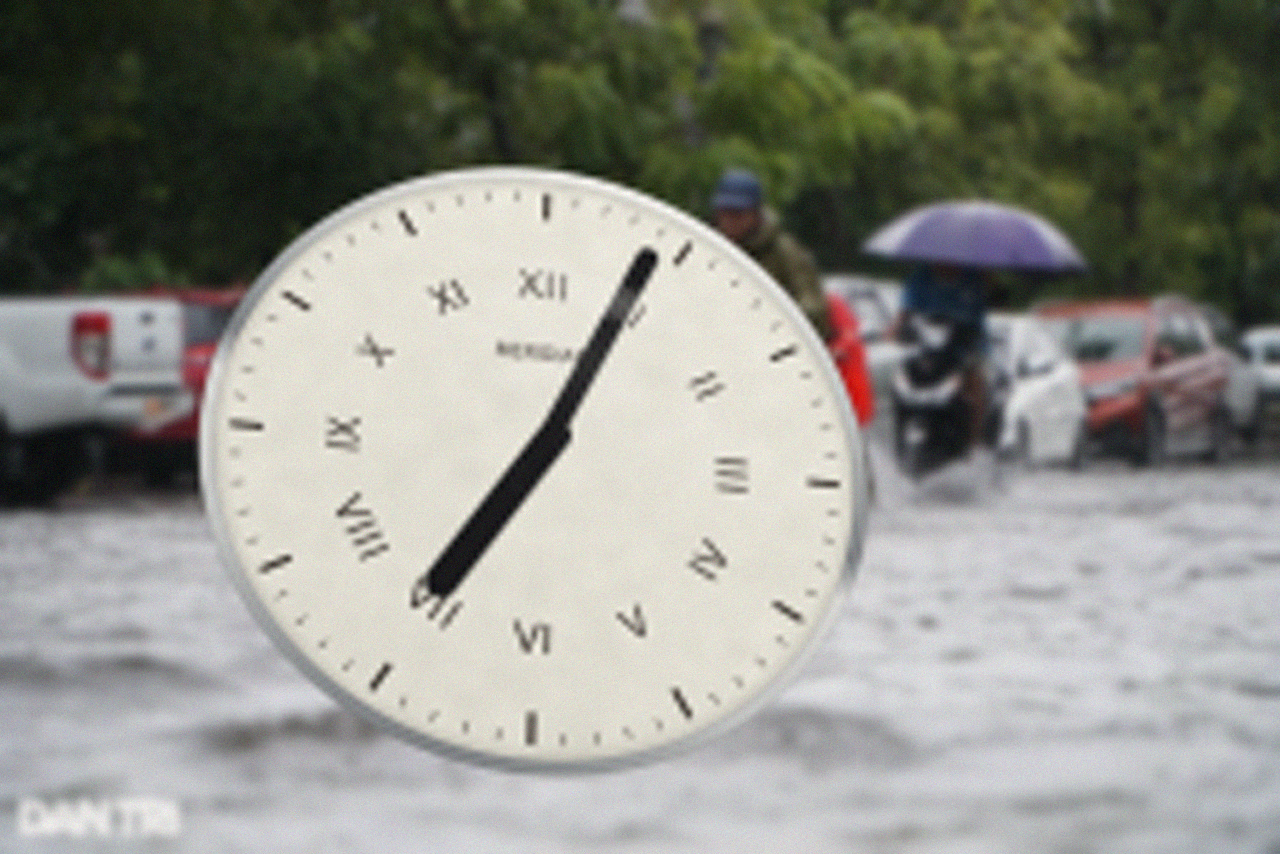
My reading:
**7:04**
